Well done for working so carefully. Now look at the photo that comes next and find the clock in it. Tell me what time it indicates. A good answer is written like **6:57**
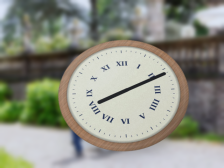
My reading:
**8:11**
